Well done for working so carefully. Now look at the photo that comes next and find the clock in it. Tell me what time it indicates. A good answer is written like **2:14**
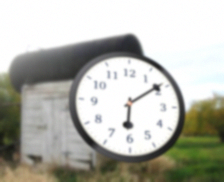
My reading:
**6:09**
